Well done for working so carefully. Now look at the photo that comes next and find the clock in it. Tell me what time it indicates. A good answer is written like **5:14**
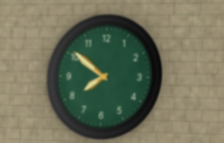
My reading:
**7:51**
